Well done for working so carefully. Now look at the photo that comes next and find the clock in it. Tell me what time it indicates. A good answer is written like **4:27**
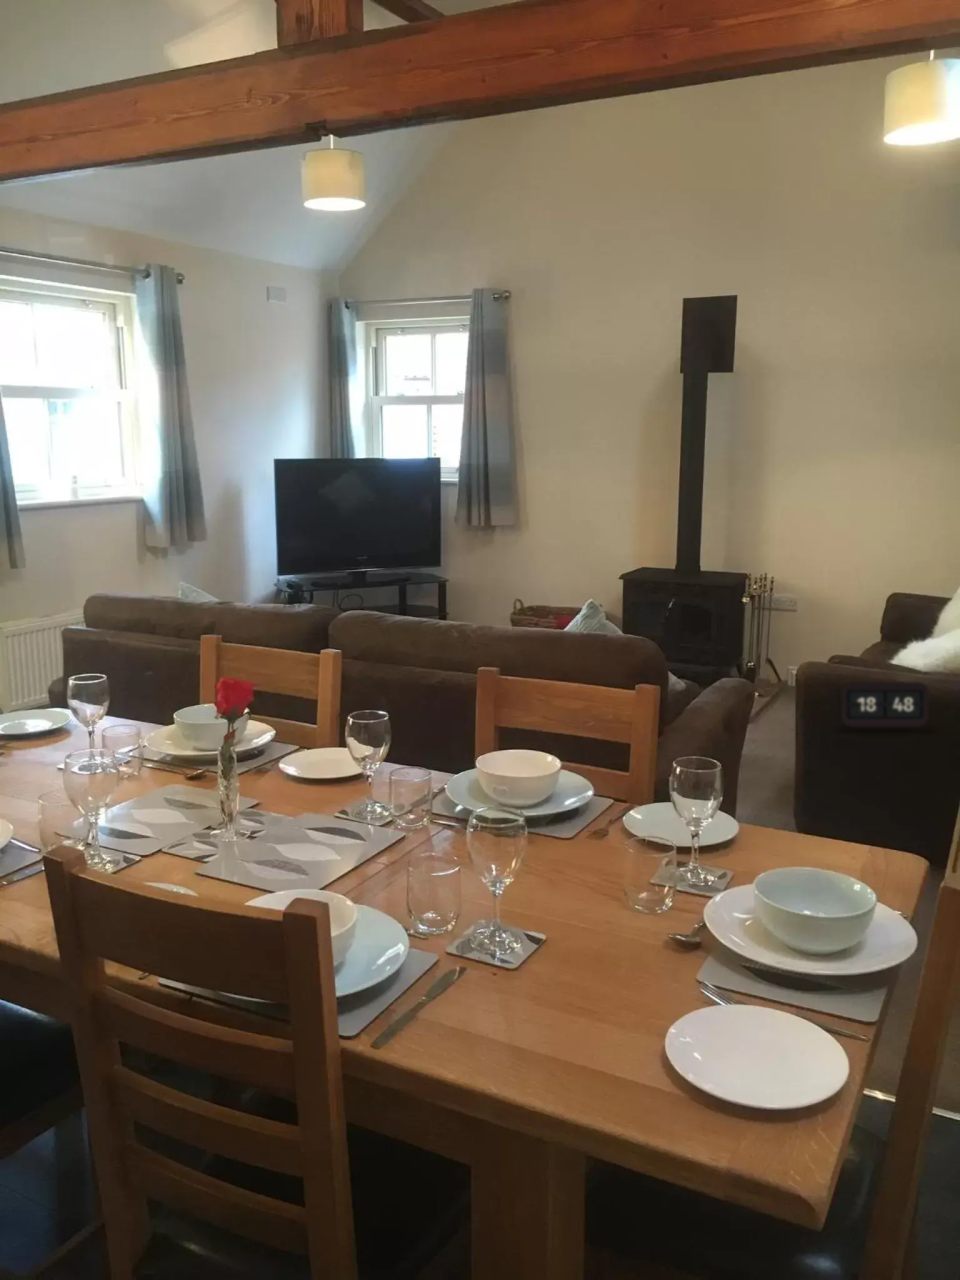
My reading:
**18:48**
